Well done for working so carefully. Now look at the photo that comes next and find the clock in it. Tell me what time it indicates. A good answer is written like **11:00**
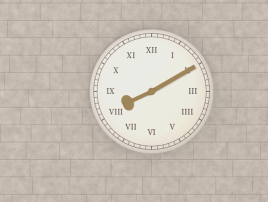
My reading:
**8:10**
